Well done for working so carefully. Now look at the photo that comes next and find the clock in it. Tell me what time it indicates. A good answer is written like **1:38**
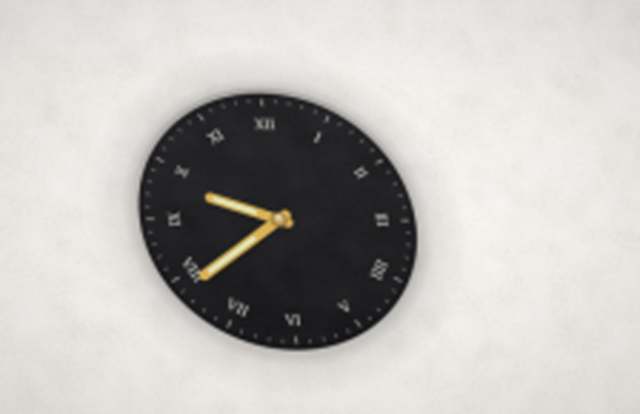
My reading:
**9:39**
